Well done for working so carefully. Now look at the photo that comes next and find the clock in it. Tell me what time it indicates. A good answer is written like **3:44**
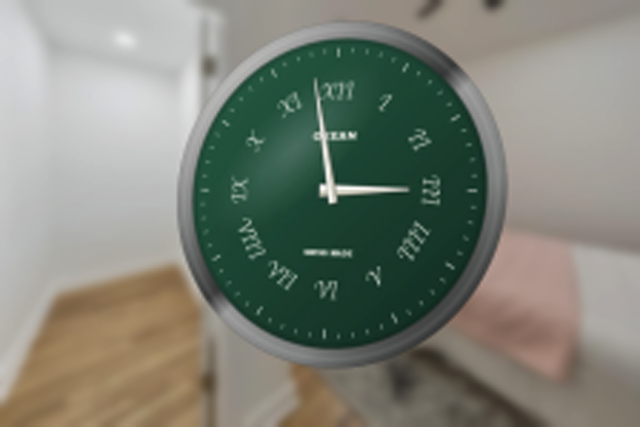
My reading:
**2:58**
